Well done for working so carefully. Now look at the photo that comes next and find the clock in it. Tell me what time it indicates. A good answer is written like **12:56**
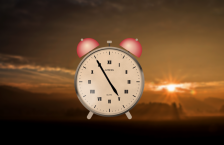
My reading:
**4:55**
